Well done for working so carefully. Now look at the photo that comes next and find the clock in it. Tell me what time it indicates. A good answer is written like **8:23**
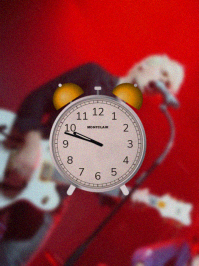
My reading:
**9:48**
